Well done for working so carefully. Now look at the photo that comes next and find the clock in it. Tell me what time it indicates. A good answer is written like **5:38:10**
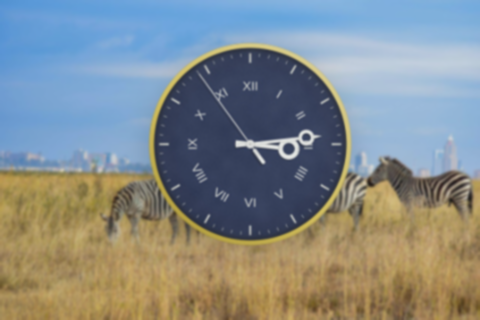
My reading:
**3:13:54**
